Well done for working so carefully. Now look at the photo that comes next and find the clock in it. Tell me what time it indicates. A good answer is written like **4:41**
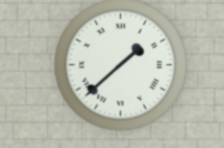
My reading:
**1:38**
